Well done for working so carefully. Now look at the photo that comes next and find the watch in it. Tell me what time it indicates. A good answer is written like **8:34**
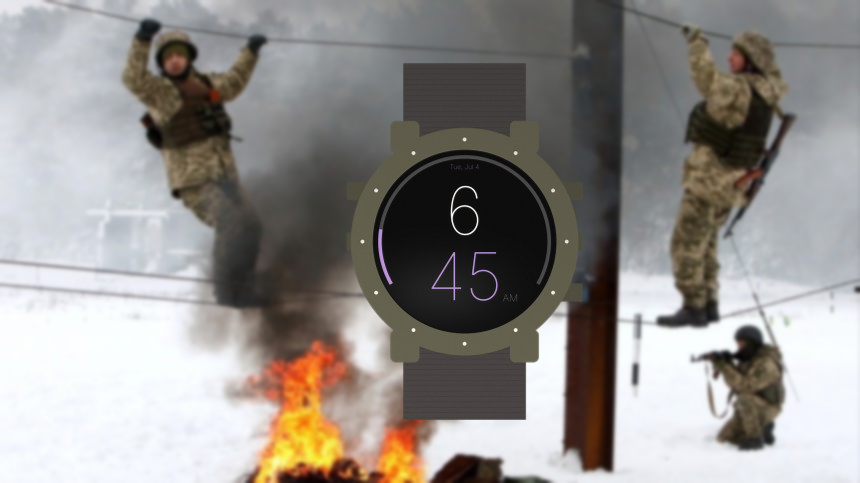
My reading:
**6:45**
